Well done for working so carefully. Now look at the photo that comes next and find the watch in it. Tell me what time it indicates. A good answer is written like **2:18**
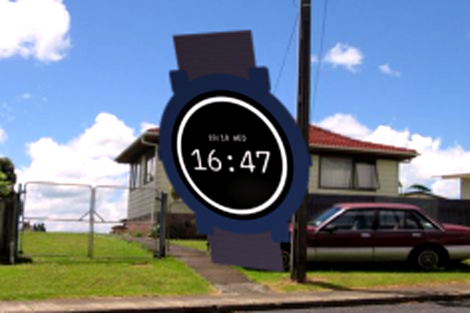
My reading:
**16:47**
